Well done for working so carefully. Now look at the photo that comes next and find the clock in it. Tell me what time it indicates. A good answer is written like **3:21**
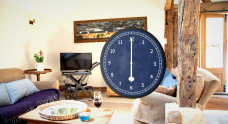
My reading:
**6:00**
